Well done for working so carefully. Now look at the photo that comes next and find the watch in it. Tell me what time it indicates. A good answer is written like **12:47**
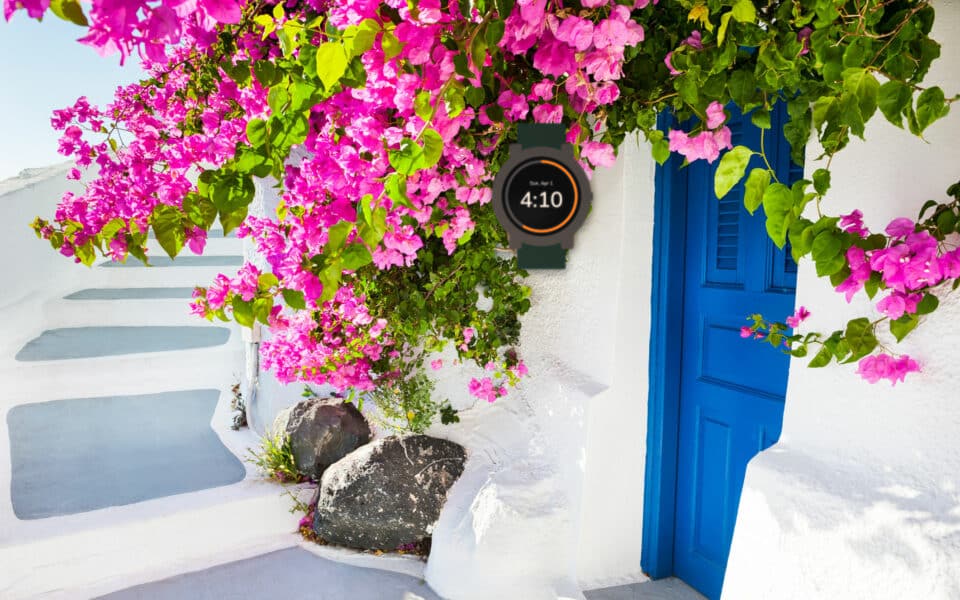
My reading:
**4:10**
